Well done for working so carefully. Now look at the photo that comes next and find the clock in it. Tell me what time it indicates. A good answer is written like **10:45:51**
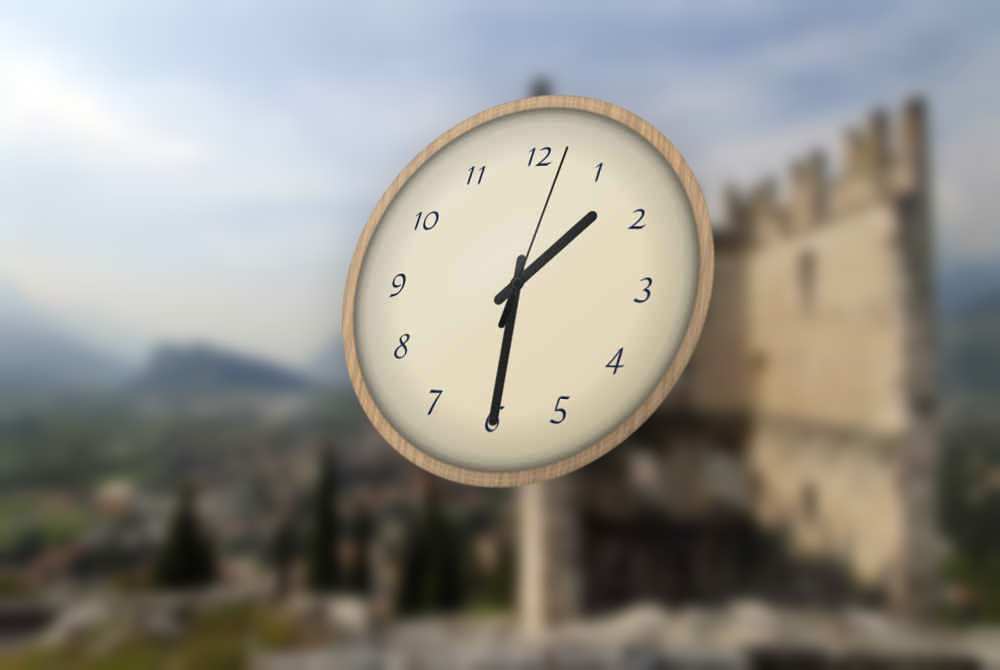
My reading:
**1:30:02**
